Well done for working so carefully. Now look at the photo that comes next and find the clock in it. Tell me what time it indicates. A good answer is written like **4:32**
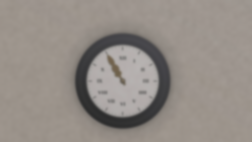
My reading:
**10:55**
